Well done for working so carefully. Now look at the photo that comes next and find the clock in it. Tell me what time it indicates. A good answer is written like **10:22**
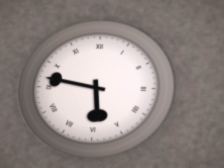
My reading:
**5:47**
